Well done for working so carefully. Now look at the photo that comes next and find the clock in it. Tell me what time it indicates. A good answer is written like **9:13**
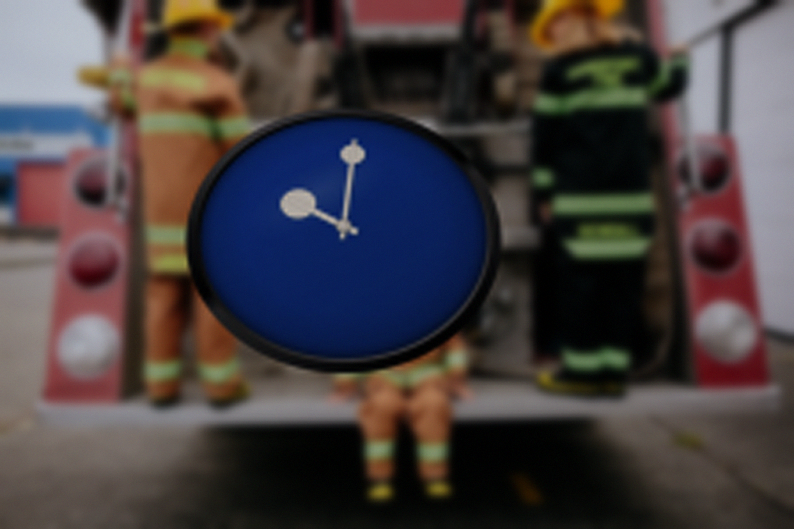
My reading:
**10:01**
